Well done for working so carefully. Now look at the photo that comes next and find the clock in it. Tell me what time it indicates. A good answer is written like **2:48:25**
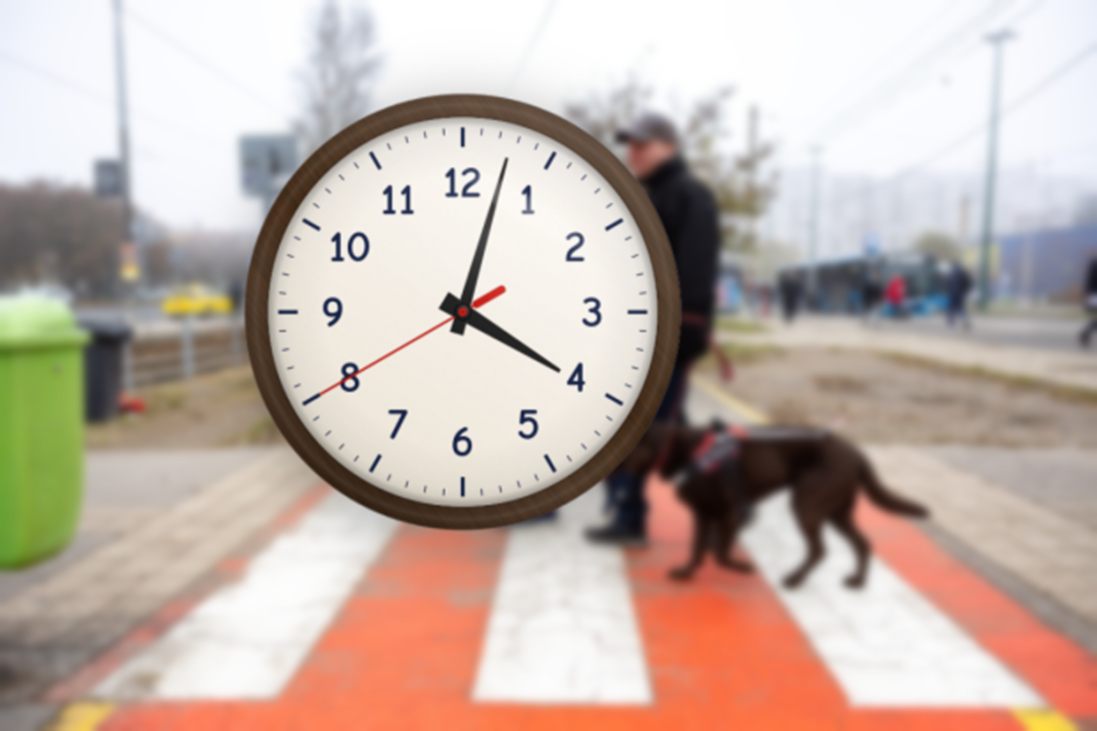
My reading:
**4:02:40**
